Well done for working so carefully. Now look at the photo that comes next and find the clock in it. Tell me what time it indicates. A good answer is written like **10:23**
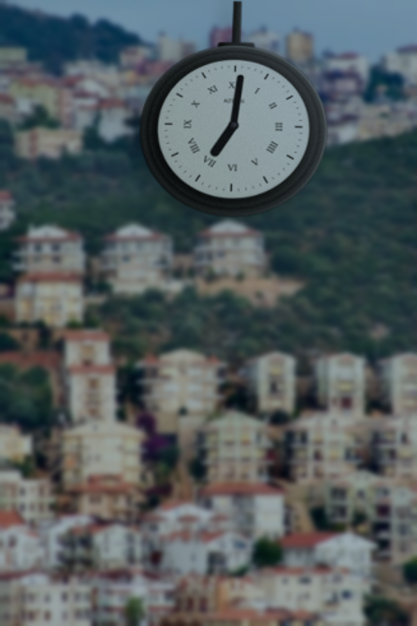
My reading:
**7:01**
